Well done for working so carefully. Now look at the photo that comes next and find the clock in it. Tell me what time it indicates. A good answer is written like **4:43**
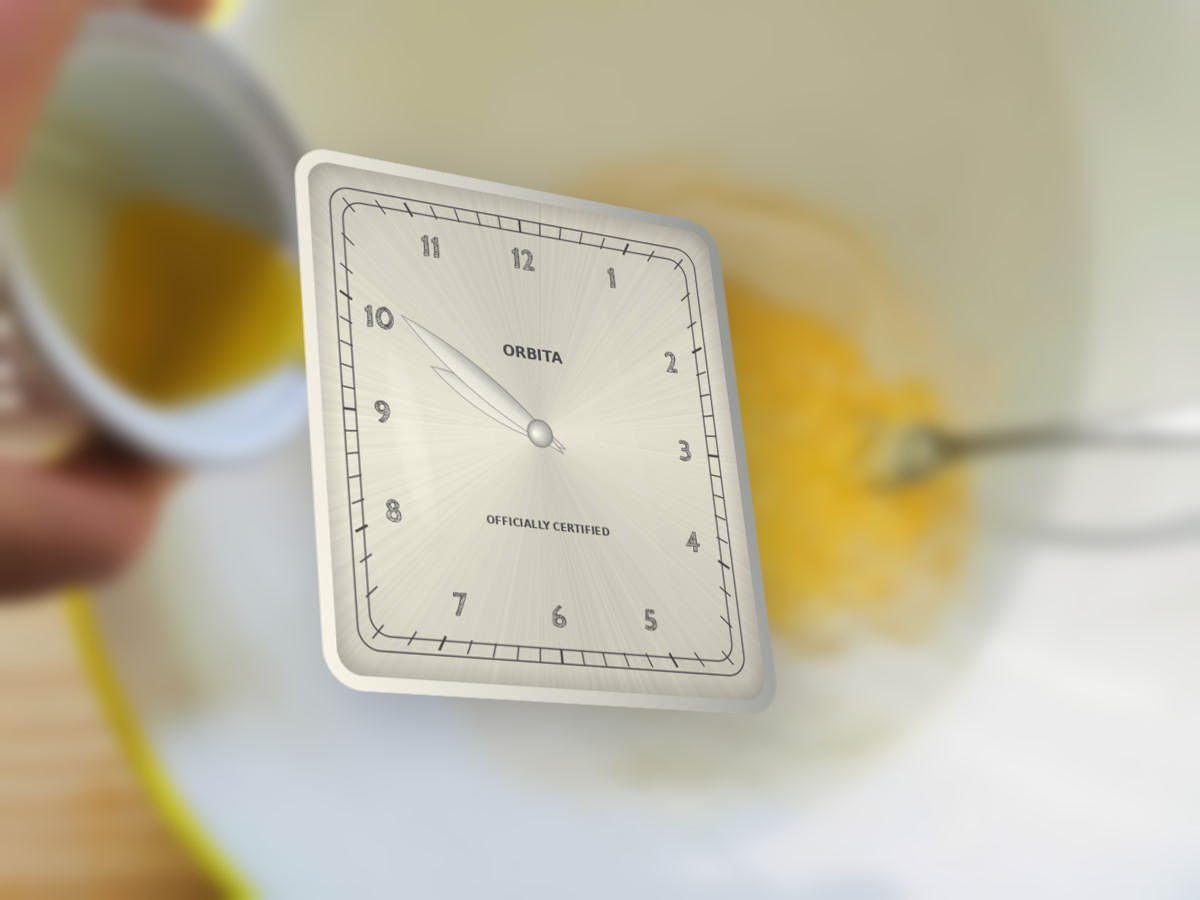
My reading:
**9:51**
